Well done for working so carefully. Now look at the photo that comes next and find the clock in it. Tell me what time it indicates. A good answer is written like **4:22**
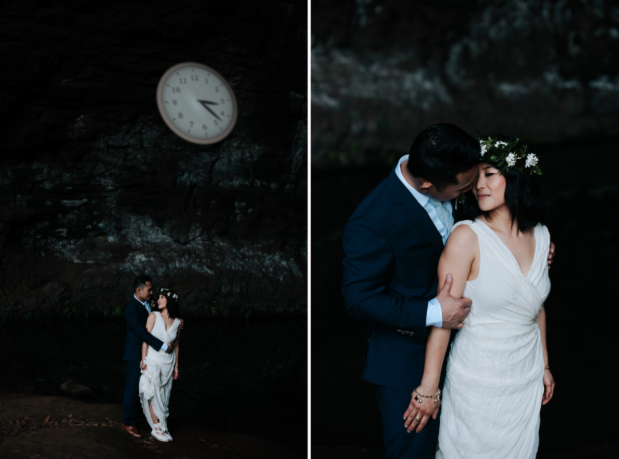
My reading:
**3:23**
